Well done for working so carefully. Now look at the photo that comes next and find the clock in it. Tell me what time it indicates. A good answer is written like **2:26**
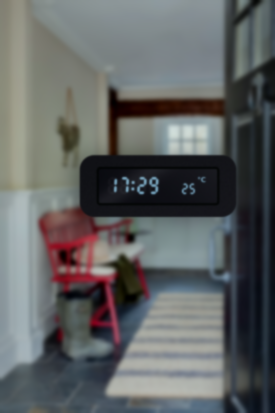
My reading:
**17:29**
